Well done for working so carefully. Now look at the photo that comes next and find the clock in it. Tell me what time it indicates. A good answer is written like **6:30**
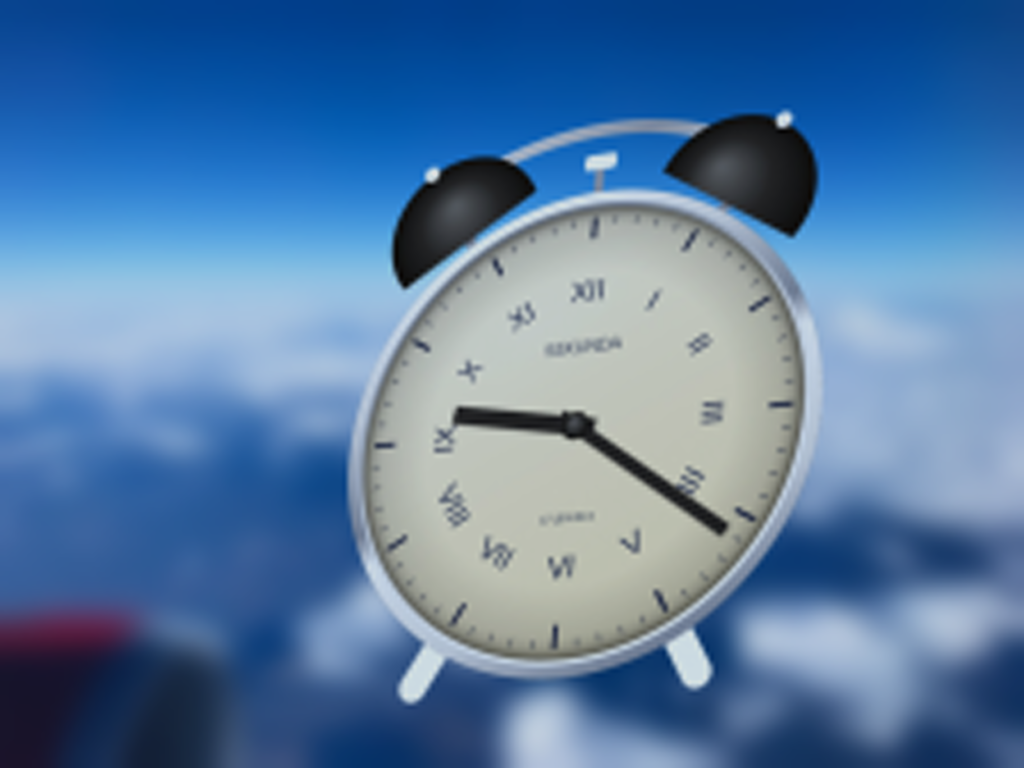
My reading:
**9:21**
